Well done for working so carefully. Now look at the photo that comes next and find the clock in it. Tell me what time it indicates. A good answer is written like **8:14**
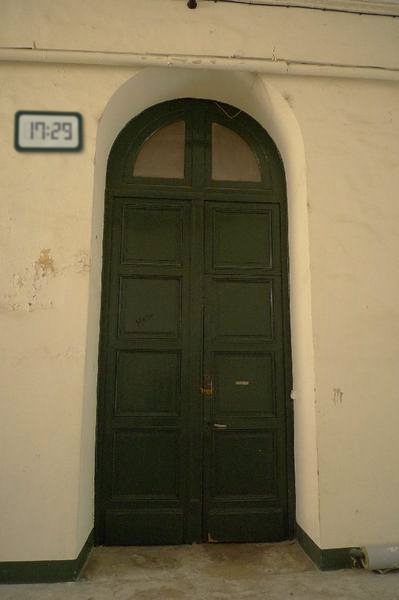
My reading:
**17:29**
